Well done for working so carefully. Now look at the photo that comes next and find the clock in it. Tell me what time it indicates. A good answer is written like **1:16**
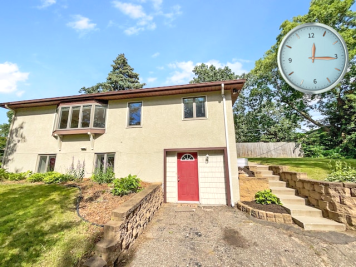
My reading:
**12:16**
